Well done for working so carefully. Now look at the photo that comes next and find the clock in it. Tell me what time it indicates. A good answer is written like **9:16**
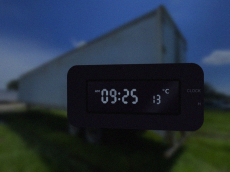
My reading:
**9:25**
